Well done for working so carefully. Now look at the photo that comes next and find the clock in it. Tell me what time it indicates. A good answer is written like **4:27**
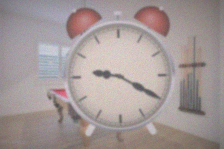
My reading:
**9:20**
